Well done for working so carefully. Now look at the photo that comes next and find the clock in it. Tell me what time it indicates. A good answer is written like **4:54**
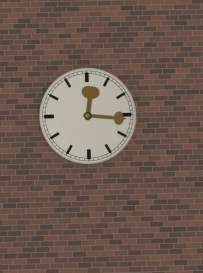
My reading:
**12:16**
